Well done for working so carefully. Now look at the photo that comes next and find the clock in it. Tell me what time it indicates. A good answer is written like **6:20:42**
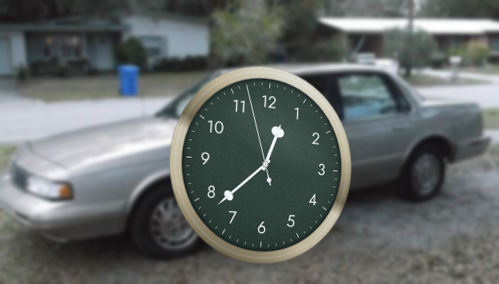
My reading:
**12:37:57**
